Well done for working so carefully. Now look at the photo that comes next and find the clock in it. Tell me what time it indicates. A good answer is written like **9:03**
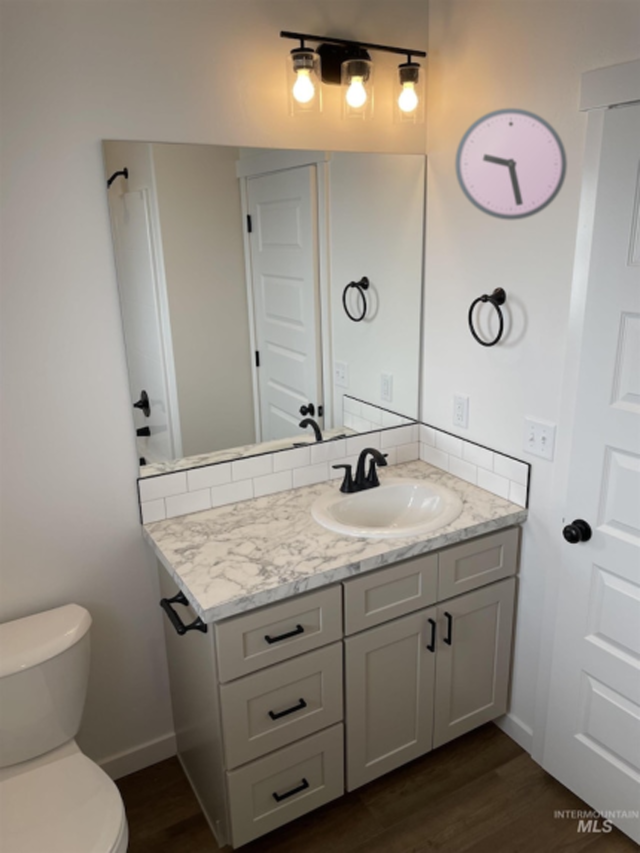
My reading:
**9:28**
